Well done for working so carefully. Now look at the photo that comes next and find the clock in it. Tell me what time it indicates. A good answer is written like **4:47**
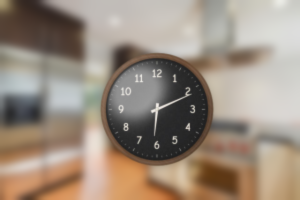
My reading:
**6:11**
